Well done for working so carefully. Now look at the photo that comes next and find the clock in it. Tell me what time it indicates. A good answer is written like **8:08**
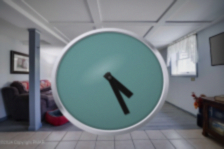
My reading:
**4:26**
